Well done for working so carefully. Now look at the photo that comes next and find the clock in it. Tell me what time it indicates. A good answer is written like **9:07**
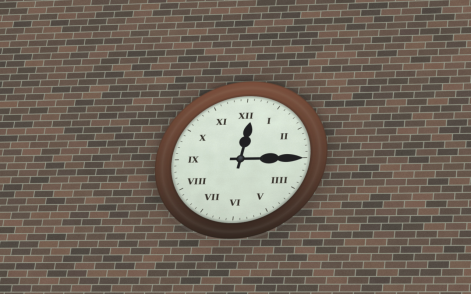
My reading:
**12:15**
